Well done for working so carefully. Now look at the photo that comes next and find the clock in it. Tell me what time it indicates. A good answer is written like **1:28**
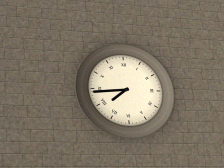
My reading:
**7:44**
